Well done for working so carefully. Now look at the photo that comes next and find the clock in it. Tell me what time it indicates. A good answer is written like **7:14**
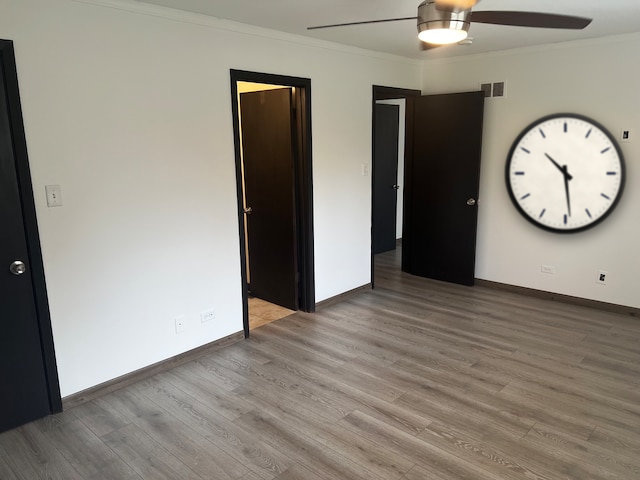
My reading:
**10:29**
